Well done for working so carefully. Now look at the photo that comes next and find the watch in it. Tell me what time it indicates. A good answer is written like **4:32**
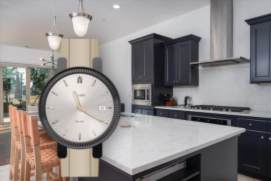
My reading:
**11:20**
